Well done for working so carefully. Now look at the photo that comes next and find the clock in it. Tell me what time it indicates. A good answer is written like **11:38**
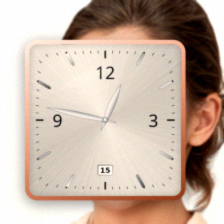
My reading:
**12:47**
